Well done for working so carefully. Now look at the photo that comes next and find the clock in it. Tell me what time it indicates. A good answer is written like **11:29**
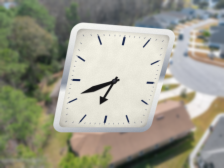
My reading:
**6:41**
